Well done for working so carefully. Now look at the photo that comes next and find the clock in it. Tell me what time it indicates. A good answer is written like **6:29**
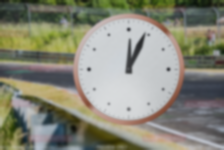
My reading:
**12:04**
